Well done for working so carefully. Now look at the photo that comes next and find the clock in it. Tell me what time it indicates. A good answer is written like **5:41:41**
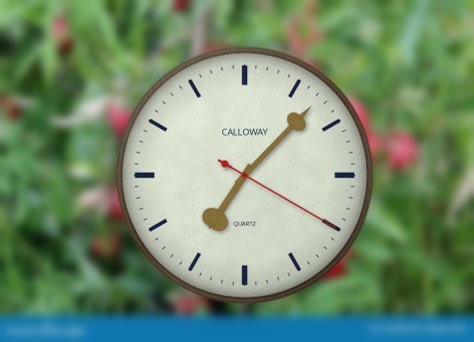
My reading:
**7:07:20**
